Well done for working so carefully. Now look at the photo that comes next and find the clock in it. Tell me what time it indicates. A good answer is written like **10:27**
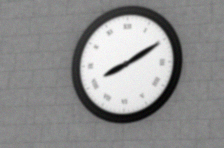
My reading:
**8:10**
